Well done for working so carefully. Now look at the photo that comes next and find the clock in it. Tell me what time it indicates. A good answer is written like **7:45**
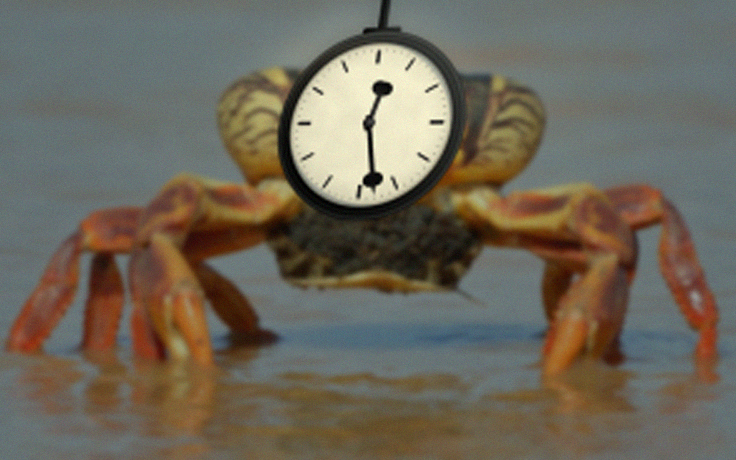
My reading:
**12:28**
